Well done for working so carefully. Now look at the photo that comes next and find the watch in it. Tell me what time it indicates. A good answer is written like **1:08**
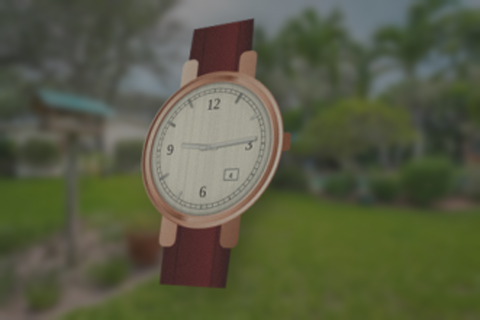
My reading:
**9:14**
